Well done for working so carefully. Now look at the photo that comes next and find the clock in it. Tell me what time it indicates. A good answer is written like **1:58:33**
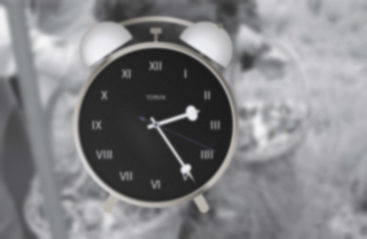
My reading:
**2:24:19**
